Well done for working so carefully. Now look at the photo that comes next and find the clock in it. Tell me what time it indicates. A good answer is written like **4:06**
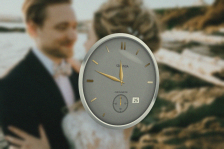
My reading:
**11:48**
